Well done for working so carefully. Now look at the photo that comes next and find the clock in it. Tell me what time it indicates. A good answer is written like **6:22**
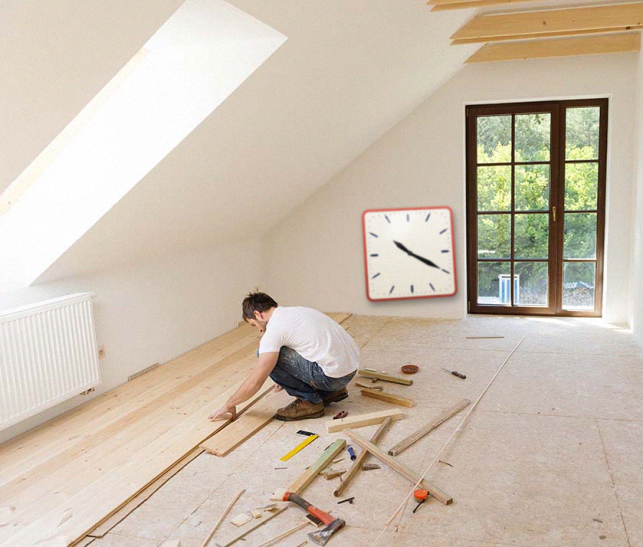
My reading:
**10:20**
